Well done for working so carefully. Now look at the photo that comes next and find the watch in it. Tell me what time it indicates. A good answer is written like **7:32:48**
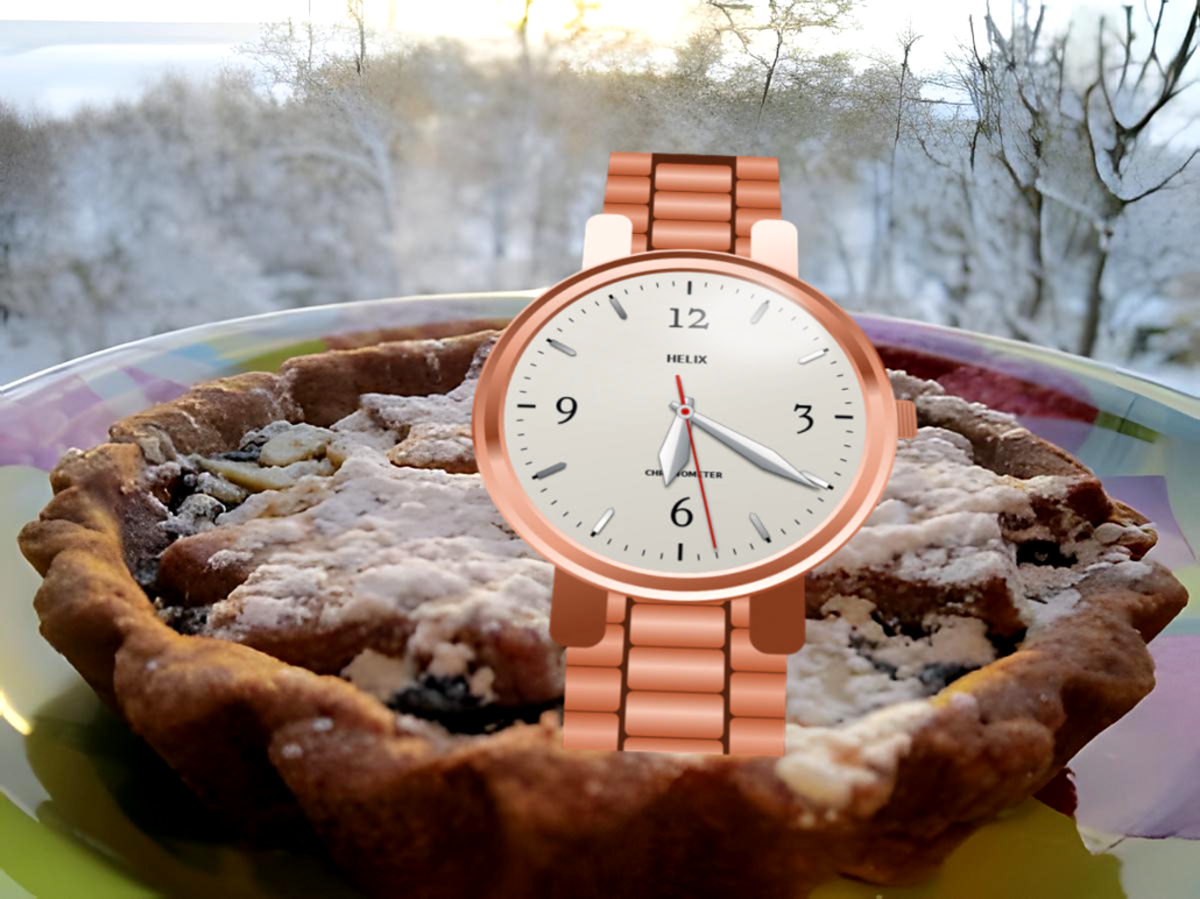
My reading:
**6:20:28**
